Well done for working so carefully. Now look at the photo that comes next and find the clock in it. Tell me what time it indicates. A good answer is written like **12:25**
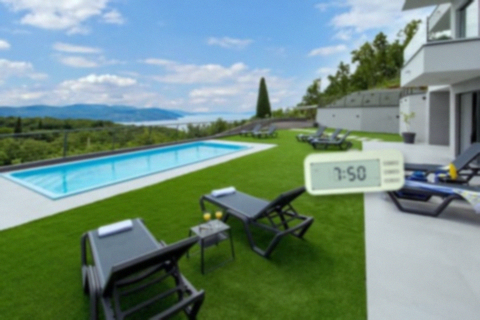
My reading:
**7:50**
